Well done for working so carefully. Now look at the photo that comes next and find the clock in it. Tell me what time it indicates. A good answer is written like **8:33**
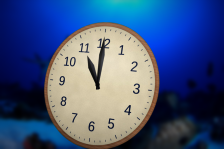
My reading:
**11:00**
